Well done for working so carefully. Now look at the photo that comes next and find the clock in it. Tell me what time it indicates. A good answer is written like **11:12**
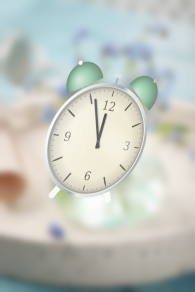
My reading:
**11:56**
